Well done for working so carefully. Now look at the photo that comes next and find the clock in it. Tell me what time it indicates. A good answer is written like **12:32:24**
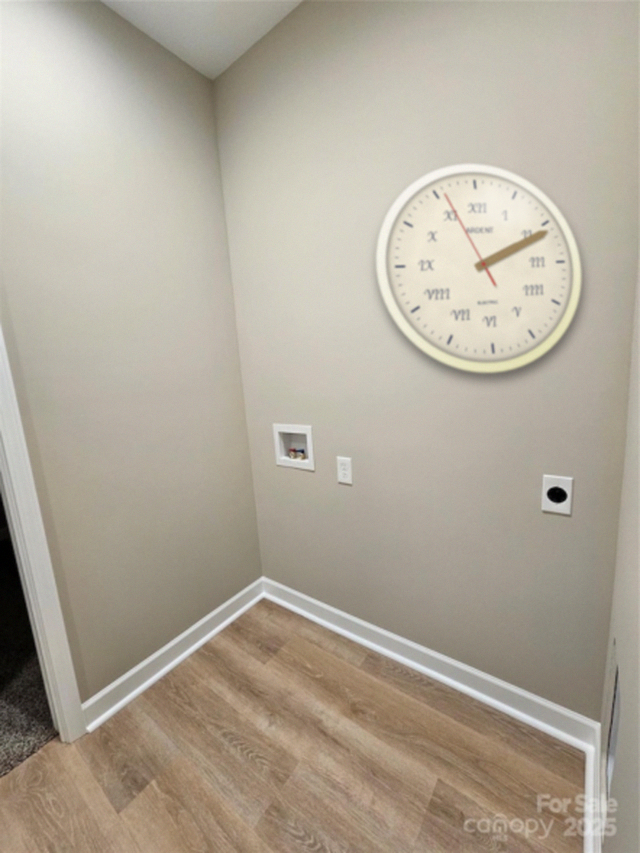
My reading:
**2:10:56**
